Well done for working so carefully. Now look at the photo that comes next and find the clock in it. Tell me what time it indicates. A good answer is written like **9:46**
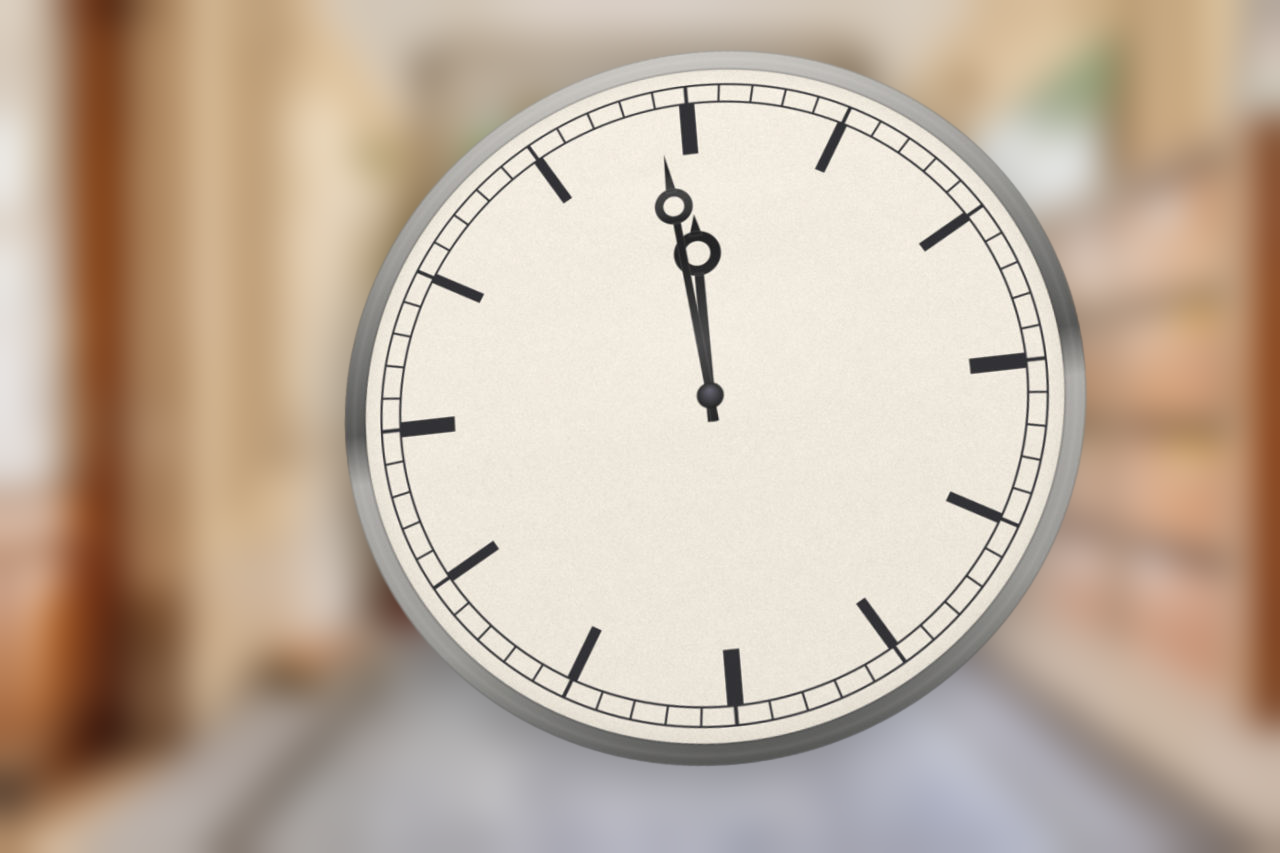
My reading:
**11:59**
